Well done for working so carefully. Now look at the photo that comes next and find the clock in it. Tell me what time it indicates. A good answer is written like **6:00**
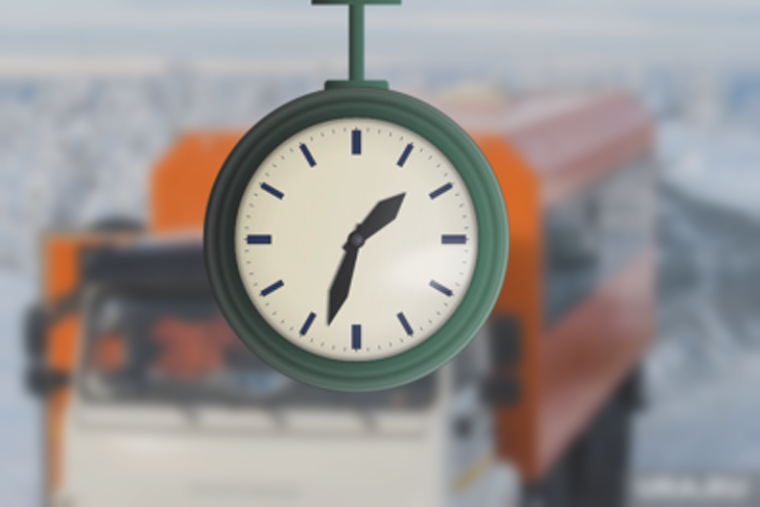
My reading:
**1:33**
